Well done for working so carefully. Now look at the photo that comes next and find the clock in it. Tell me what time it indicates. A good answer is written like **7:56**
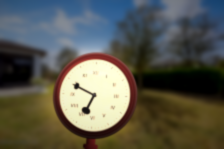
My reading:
**6:49**
